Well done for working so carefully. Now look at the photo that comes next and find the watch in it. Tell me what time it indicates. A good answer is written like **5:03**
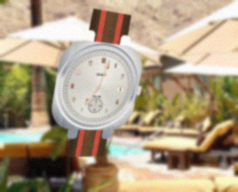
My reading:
**7:02**
